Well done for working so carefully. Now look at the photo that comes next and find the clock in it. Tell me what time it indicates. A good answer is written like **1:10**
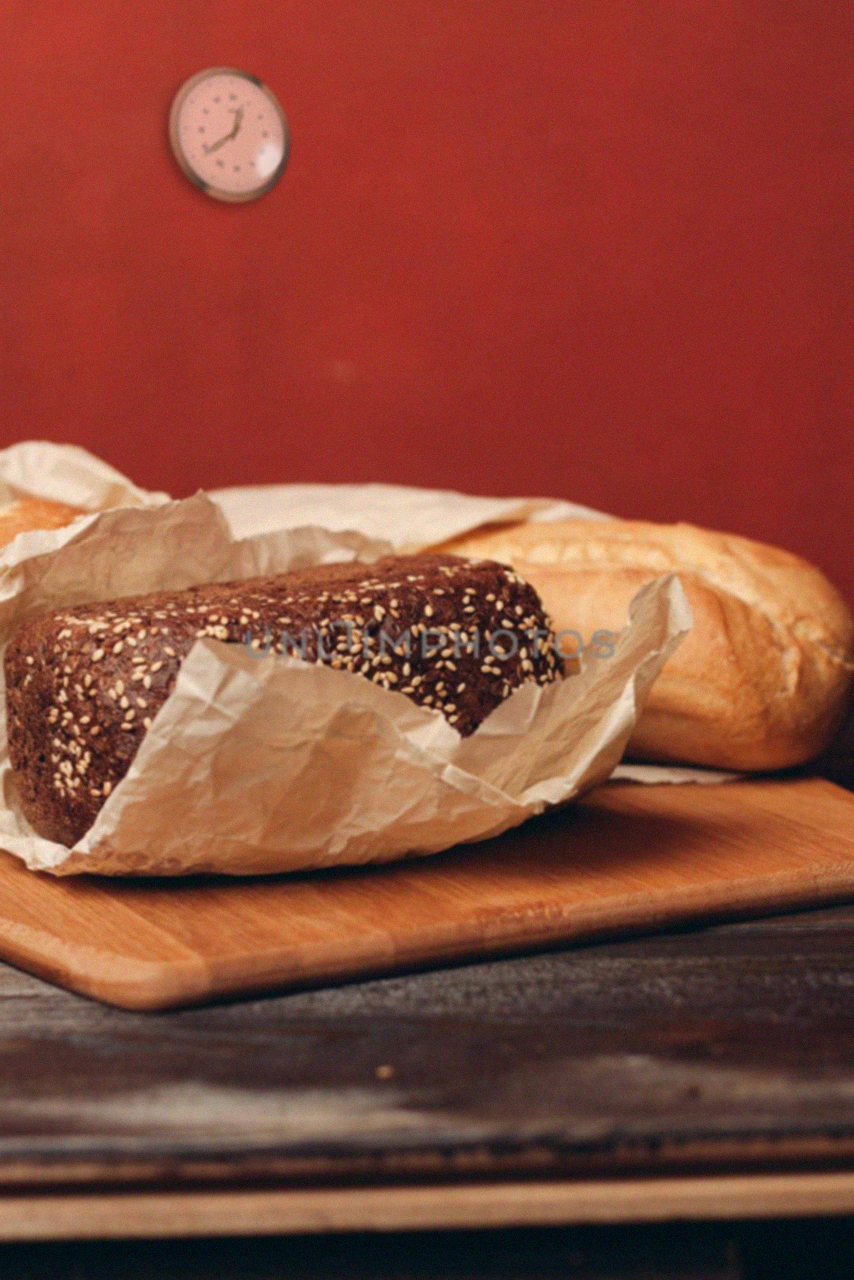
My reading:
**12:39**
